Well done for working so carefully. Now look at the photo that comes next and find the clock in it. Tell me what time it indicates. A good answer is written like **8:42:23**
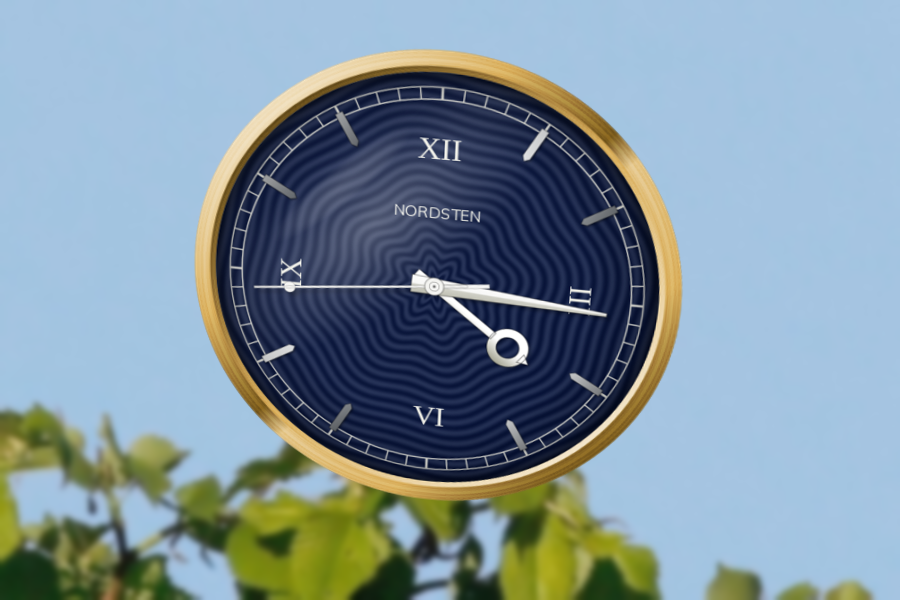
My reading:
**4:15:44**
